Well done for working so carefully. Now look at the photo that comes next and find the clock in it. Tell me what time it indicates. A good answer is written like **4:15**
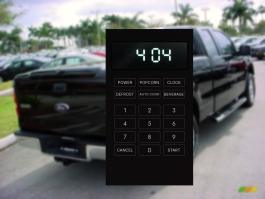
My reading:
**4:04**
